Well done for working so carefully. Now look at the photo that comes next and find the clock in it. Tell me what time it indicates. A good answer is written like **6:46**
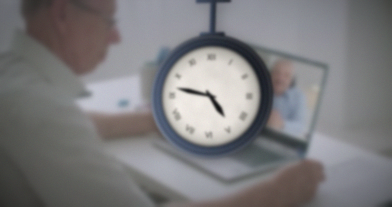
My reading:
**4:47**
